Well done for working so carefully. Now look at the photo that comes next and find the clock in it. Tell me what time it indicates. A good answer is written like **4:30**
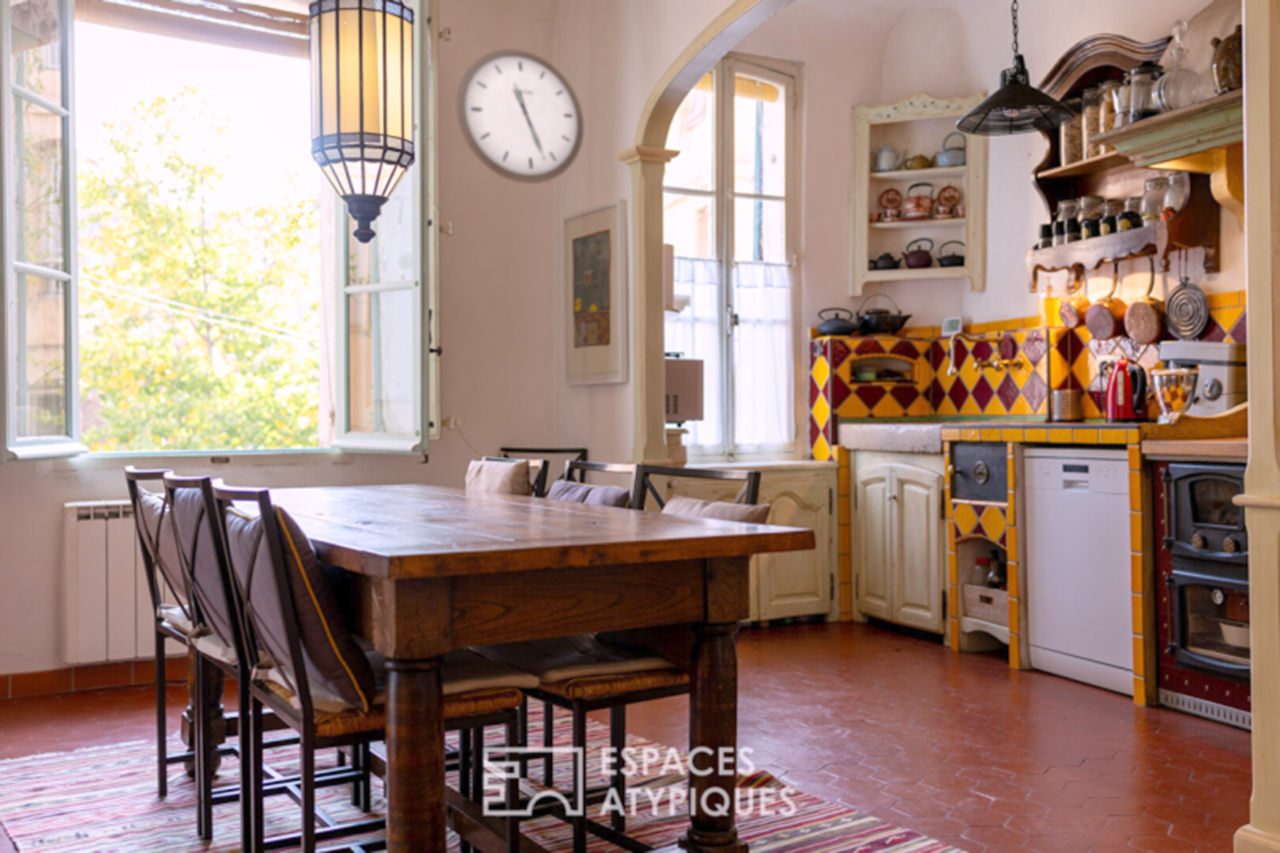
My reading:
**11:27**
